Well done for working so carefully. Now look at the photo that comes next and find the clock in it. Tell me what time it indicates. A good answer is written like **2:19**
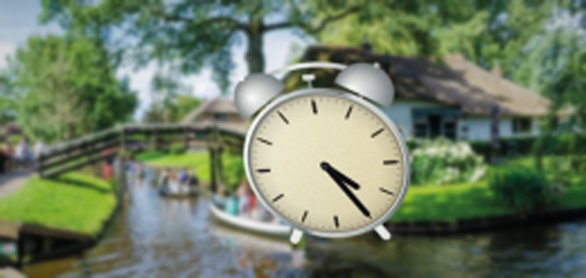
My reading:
**4:25**
